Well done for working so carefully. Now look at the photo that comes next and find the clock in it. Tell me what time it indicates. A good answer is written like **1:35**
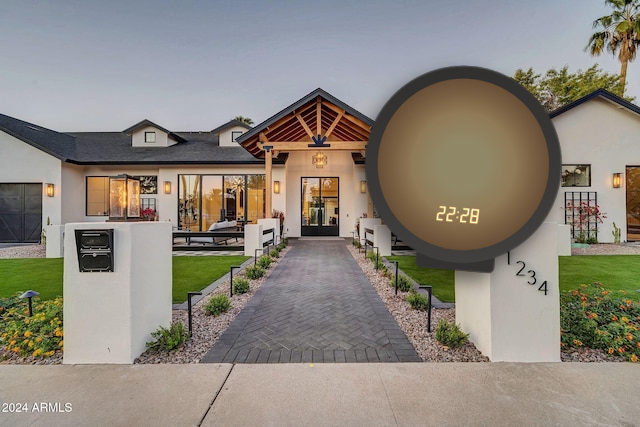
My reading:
**22:28**
